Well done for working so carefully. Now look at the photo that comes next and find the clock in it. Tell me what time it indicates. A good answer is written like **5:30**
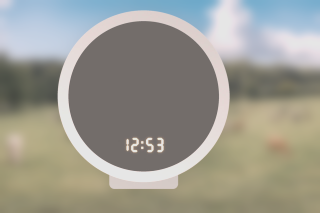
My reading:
**12:53**
